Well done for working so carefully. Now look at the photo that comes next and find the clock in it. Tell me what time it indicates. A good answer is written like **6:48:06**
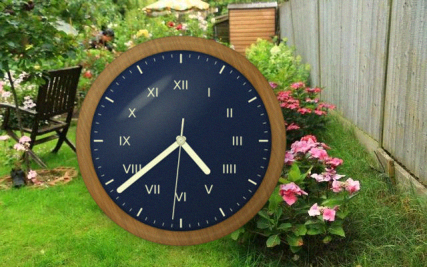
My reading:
**4:38:31**
